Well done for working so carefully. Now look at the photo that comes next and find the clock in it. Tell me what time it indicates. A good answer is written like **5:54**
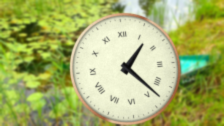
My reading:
**1:23**
